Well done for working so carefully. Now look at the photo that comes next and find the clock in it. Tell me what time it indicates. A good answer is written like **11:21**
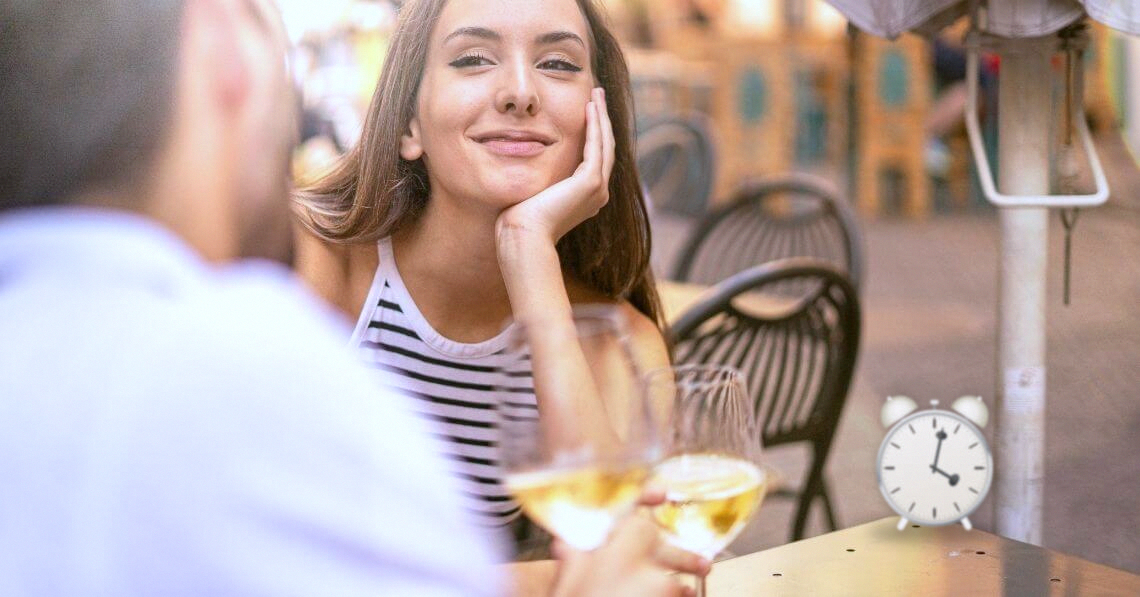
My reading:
**4:02**
